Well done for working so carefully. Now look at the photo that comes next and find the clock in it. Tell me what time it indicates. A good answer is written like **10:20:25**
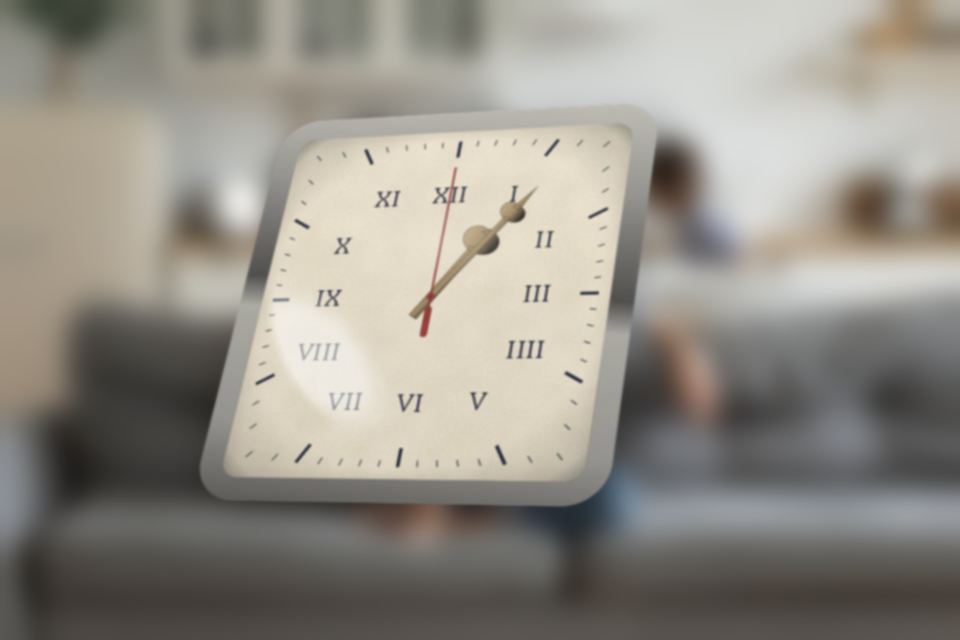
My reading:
**1:06:00**
